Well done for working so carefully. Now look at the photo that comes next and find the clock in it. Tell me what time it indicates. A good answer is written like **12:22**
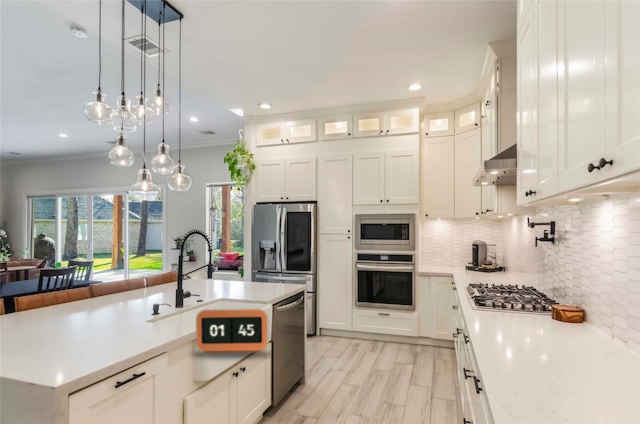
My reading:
**1:45**
